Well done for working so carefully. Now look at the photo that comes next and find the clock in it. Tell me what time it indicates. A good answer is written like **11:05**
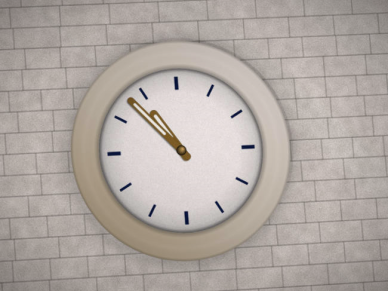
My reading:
**10:53**
